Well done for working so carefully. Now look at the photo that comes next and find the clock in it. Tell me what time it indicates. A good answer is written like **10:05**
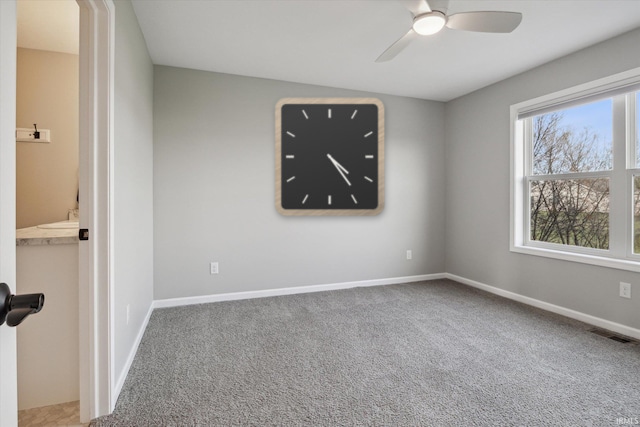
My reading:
**4:24**
